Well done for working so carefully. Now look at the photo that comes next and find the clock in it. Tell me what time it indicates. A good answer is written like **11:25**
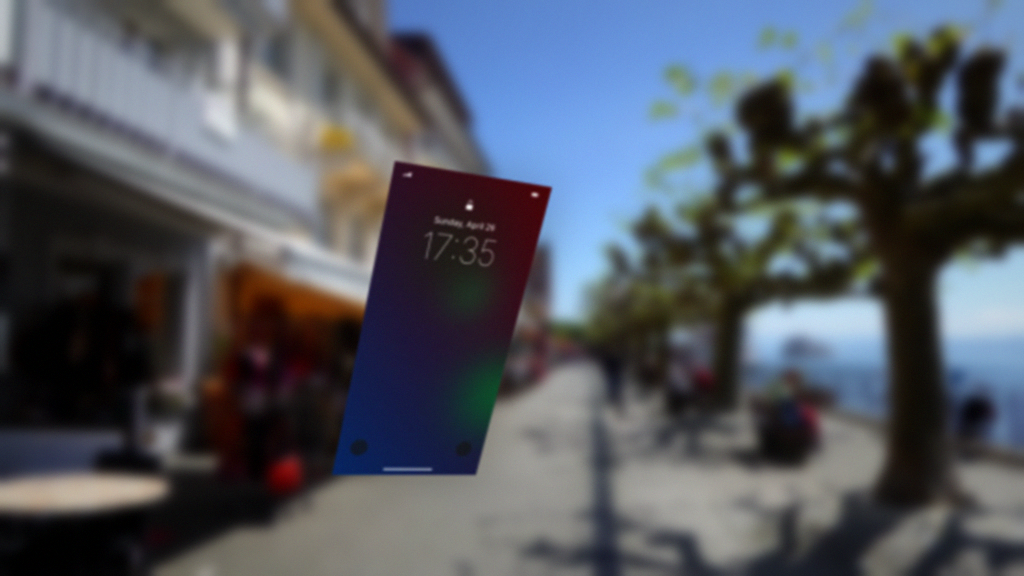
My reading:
**17:35**
